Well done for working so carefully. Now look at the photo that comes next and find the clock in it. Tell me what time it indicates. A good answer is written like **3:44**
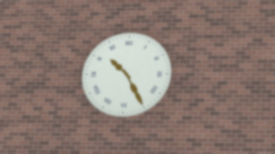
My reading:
**10:25**
